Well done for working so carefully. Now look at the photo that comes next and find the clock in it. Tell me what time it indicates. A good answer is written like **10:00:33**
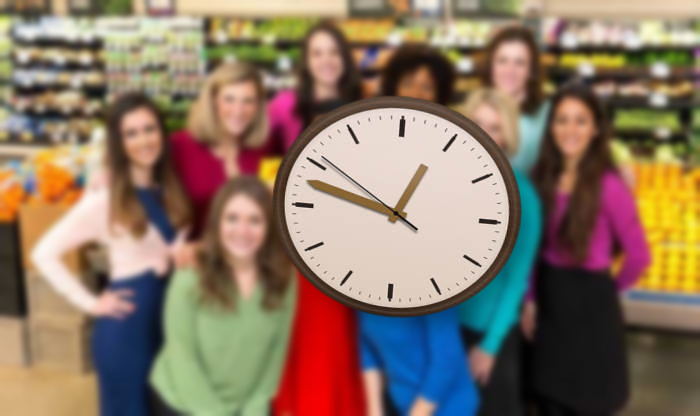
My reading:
**12:47:51**
